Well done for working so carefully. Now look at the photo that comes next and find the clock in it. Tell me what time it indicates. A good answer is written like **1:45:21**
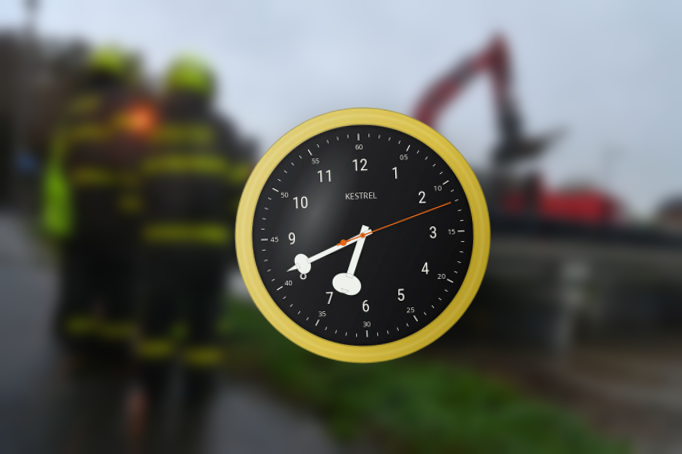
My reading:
**6:41:12**
